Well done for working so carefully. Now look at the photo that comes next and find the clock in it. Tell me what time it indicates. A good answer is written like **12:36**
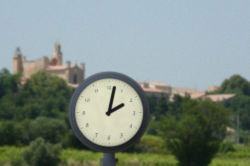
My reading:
**2:02**
